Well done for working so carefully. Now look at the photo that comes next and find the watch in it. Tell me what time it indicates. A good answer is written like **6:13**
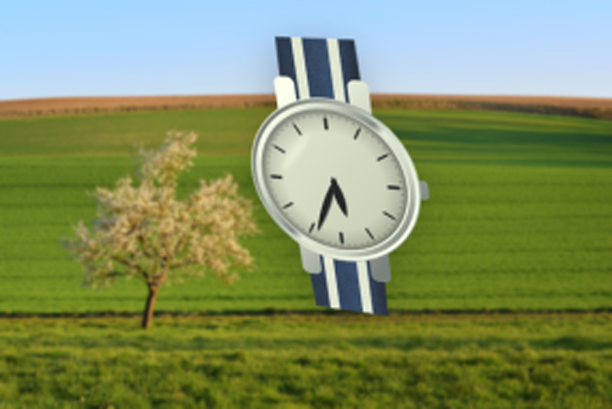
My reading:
**5:34**
